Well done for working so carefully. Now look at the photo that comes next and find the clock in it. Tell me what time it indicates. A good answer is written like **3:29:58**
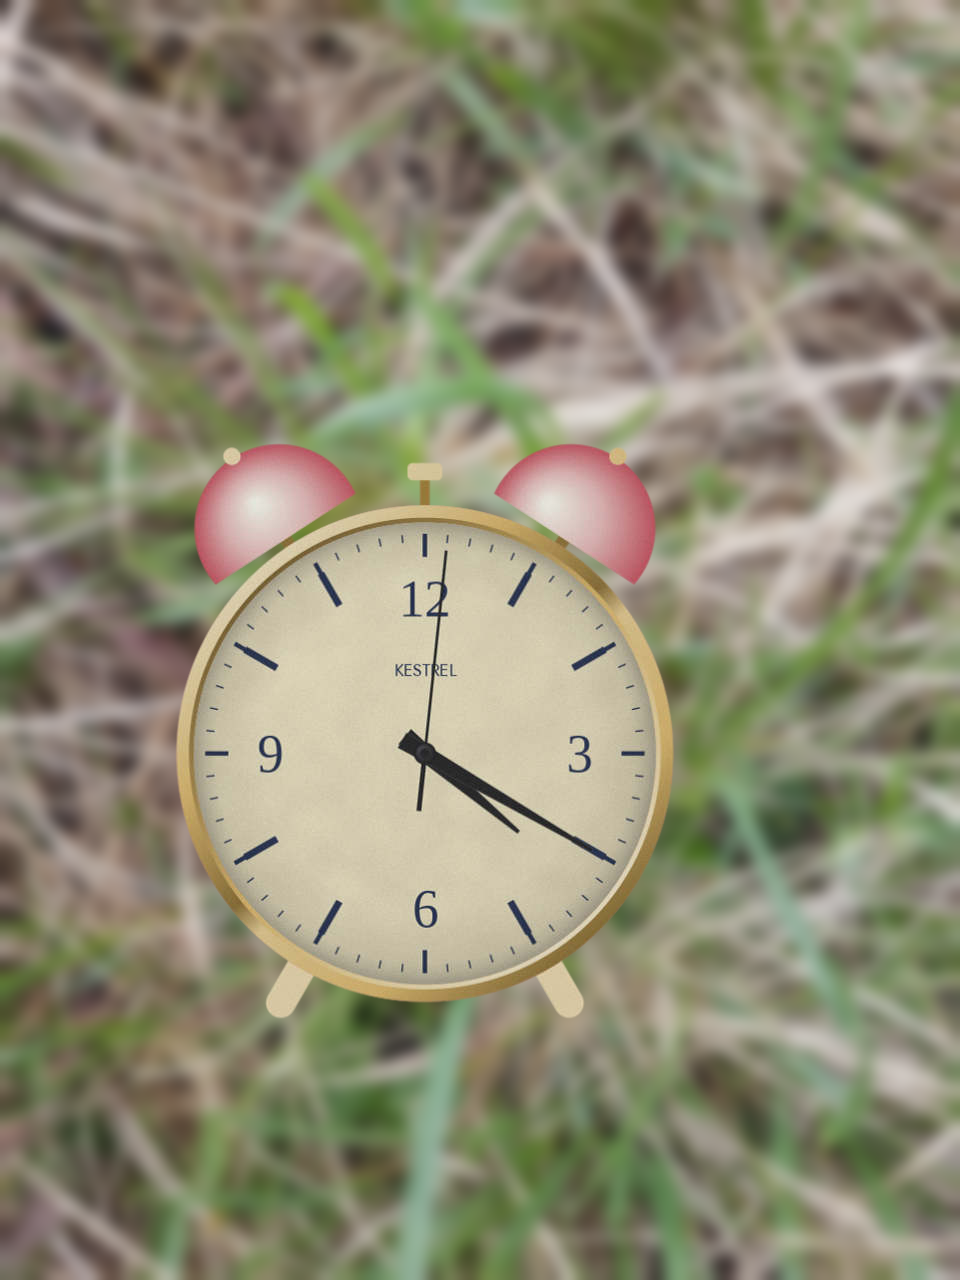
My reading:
**4:20:01**
